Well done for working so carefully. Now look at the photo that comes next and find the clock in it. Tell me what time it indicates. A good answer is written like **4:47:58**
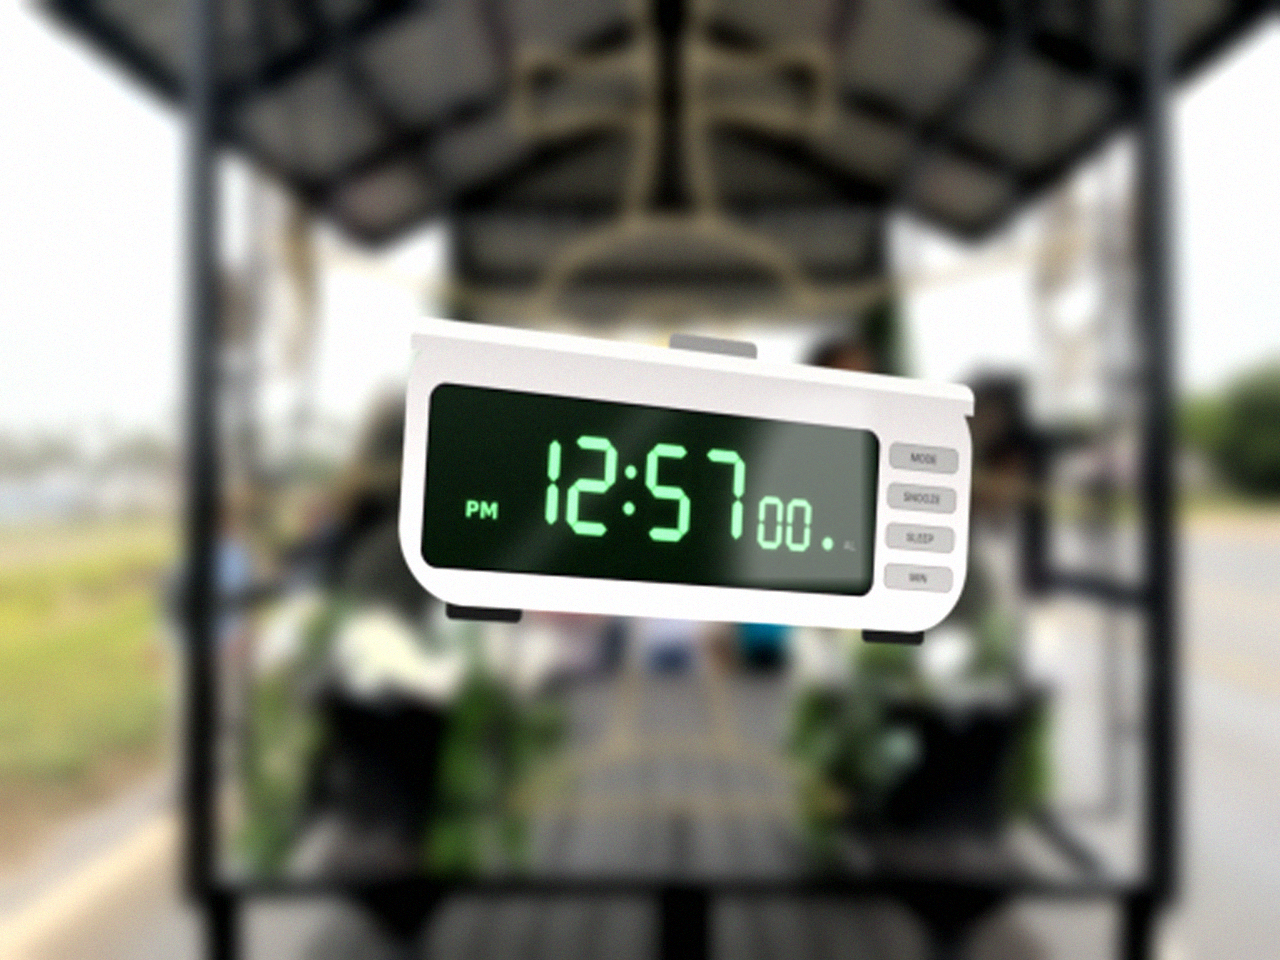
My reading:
**12:57:00**
